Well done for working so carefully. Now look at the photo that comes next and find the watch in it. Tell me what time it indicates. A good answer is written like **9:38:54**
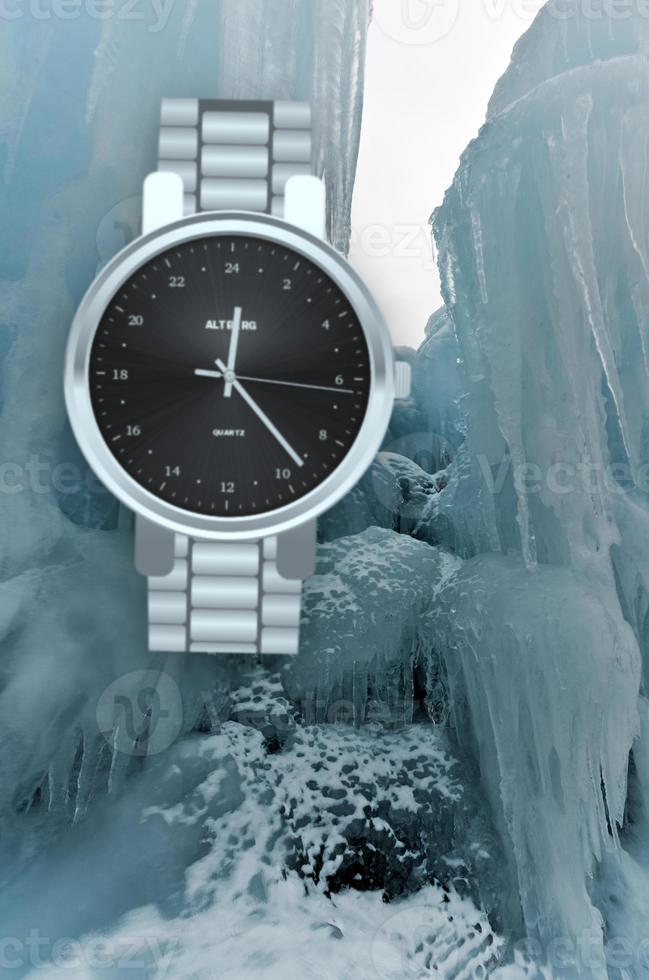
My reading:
**0:23:16**
